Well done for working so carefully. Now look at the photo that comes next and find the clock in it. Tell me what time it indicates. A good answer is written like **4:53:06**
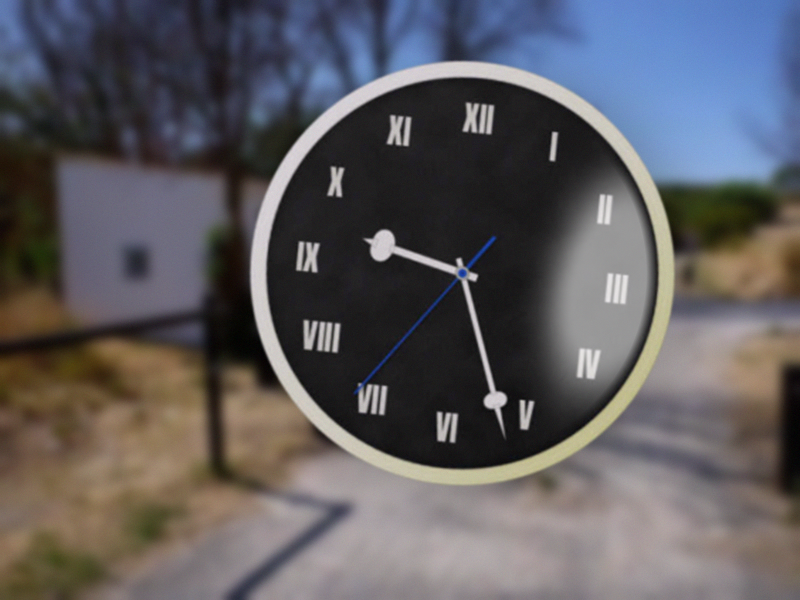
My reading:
**9:26:36**
